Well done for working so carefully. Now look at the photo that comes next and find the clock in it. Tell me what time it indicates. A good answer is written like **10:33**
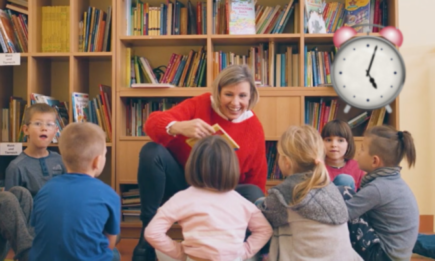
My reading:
**5:03**
